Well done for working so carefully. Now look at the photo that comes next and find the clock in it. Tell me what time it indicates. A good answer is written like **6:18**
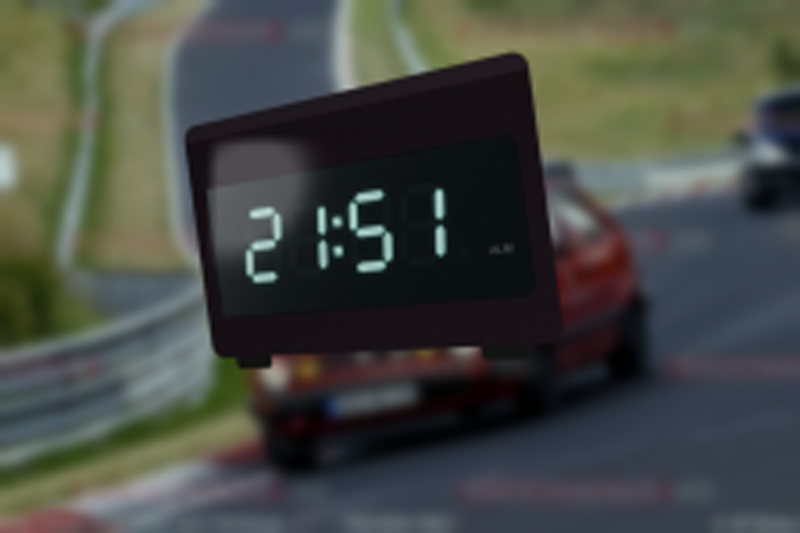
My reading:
**21:51**
